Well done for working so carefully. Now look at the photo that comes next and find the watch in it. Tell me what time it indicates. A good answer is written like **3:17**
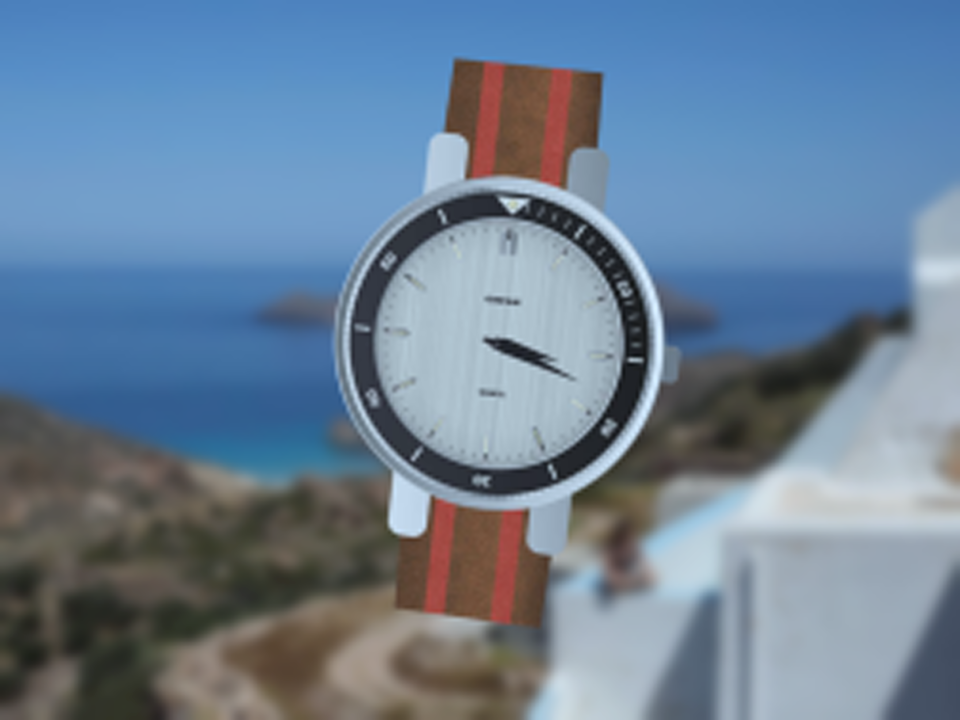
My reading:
**3:18**
